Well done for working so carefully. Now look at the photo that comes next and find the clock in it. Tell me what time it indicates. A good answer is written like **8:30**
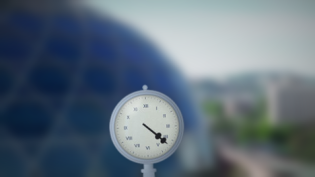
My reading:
**4:22**
